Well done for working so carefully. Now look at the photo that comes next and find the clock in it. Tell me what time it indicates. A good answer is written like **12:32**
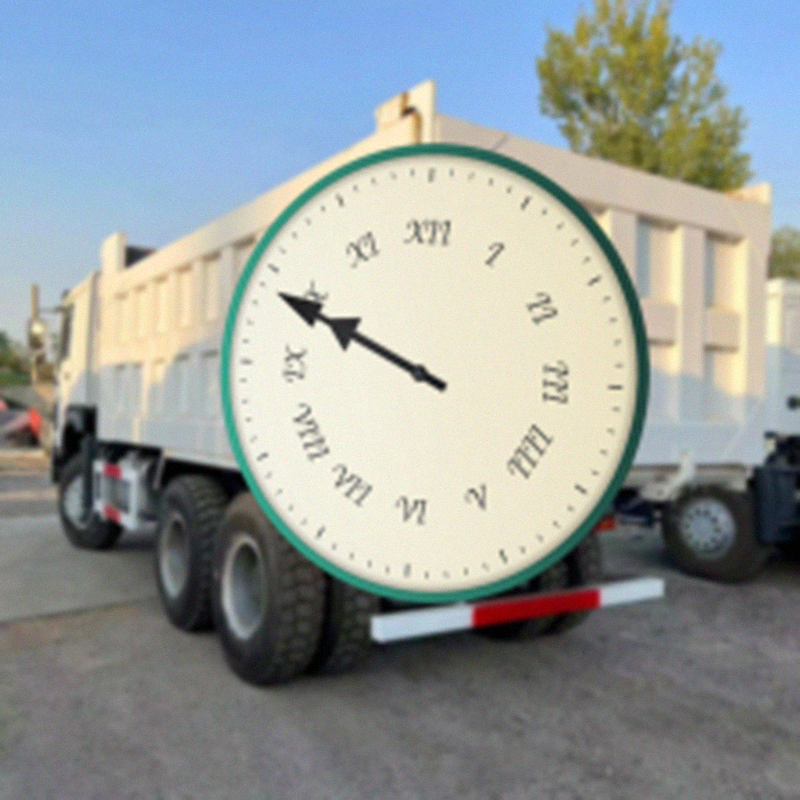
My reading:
**9:49**
